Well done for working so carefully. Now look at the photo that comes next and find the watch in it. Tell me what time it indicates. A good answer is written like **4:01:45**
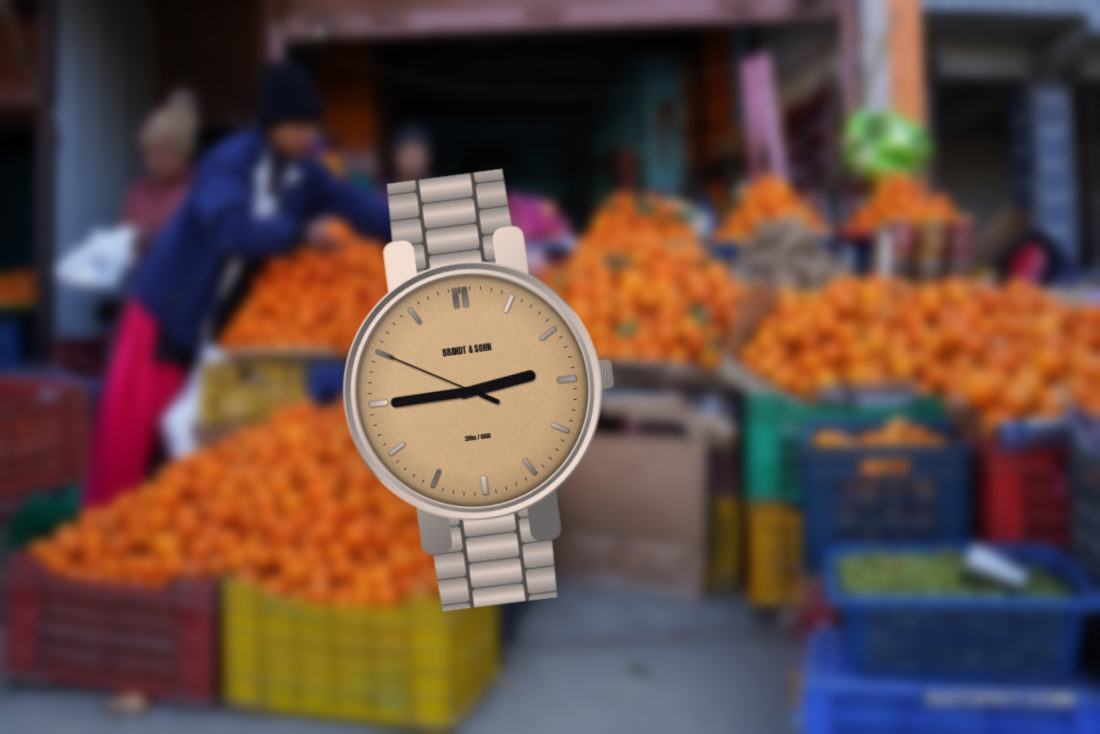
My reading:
**2:44:50**
